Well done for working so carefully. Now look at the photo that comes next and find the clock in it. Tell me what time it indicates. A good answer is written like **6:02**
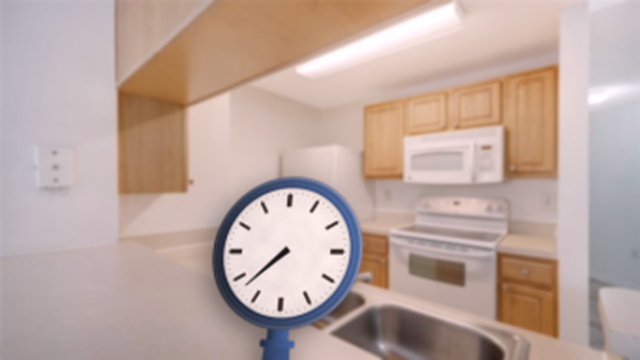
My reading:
**7:38**
